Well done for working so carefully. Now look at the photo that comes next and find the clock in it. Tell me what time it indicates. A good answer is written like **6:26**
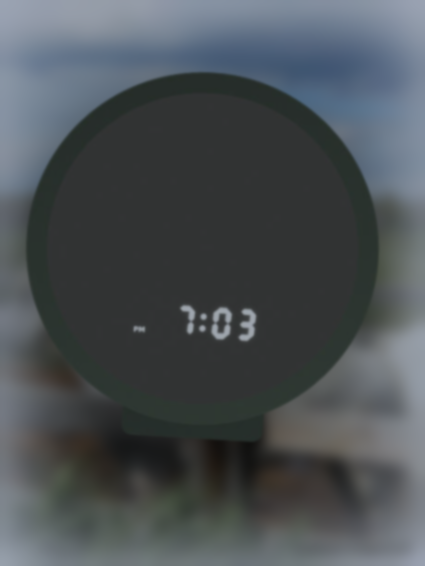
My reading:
**7:03**
